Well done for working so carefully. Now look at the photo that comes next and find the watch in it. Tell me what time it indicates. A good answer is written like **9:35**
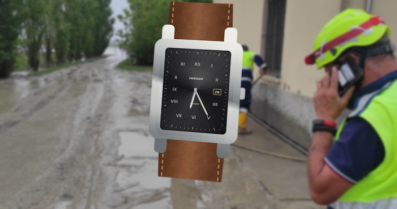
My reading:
**6:25**
